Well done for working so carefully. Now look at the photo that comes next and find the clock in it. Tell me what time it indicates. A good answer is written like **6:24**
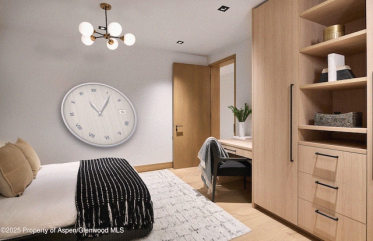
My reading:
**11:06**
